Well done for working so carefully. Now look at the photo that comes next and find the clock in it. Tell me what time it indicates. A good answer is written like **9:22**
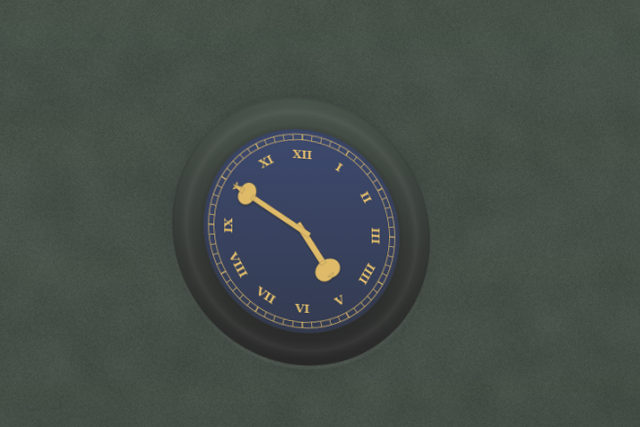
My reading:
**4:50**
